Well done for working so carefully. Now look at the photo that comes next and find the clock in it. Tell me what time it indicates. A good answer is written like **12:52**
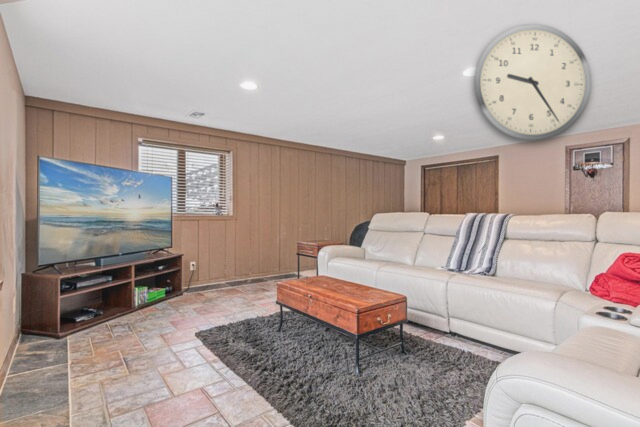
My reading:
**9:24**
